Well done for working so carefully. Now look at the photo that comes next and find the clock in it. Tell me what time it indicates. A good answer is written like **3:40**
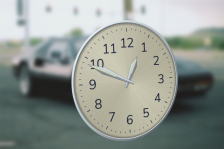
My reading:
**12:49**
